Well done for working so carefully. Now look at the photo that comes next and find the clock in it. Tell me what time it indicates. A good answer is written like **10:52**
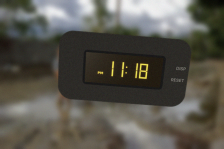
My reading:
**11:18**
